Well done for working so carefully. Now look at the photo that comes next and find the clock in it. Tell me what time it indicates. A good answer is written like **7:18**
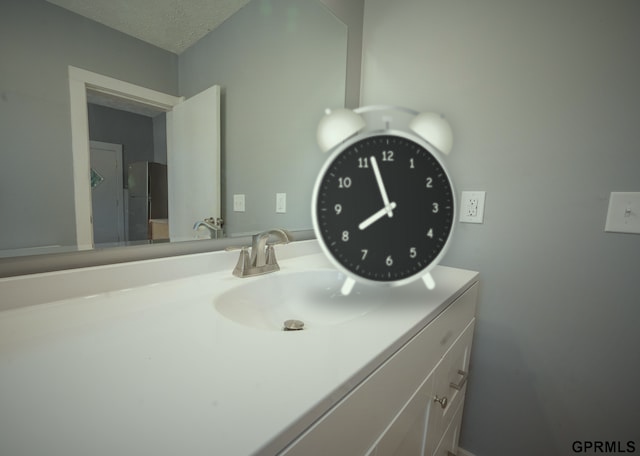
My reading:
**7:57**
